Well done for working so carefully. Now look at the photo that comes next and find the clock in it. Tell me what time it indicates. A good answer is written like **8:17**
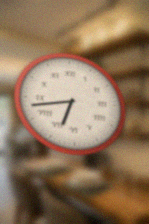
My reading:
**6:43**
